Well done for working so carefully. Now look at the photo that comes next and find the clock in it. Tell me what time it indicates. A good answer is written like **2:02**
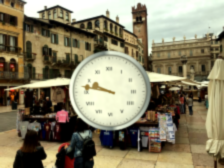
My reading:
**9:47**
